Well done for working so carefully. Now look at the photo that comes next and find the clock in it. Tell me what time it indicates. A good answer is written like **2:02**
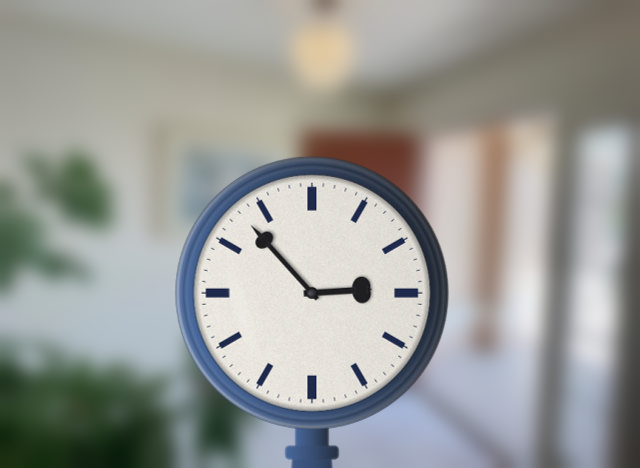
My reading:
**2:53**
